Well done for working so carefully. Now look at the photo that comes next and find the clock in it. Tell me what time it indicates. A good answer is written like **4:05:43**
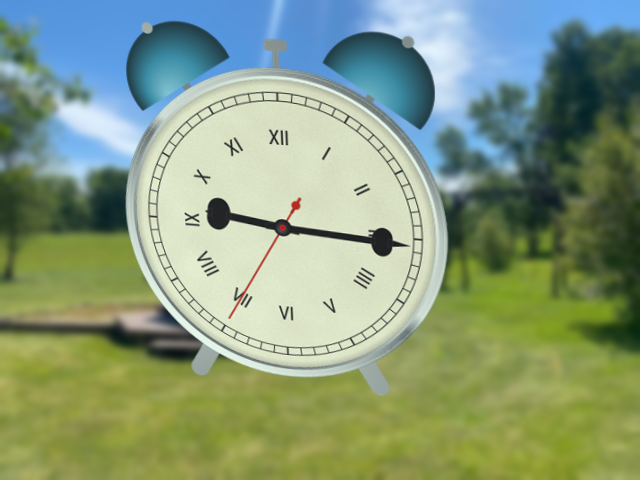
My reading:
**9:15:35**
